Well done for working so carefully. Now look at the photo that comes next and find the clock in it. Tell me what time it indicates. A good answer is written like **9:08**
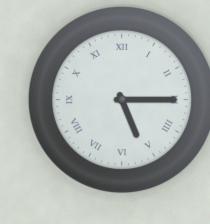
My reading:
**5:15**
